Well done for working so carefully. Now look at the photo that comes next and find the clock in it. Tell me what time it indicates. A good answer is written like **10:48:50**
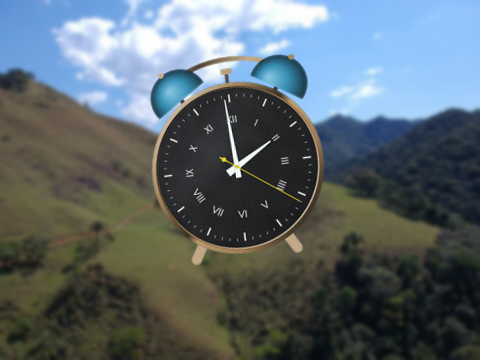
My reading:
**1:59:21**
